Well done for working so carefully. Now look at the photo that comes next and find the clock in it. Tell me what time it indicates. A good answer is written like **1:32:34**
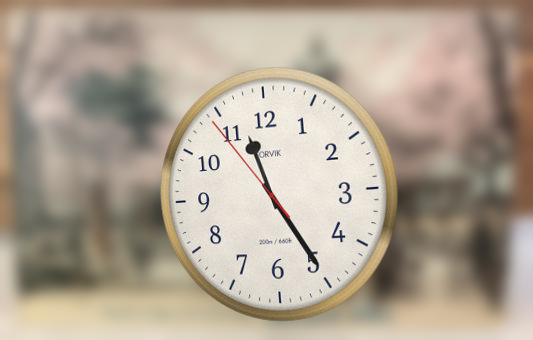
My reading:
**11:24:54**
